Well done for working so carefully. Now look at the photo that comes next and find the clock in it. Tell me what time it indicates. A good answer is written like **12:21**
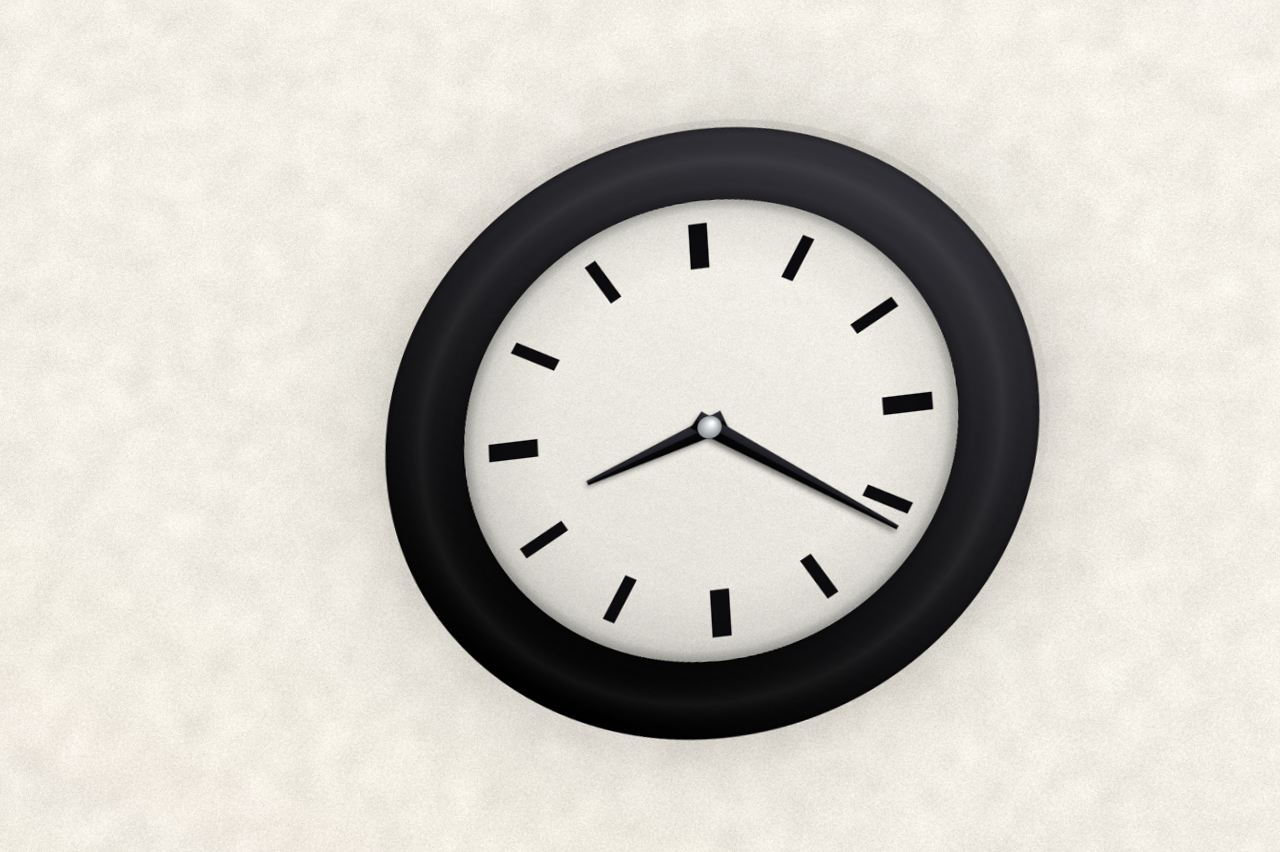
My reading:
**8:21**
